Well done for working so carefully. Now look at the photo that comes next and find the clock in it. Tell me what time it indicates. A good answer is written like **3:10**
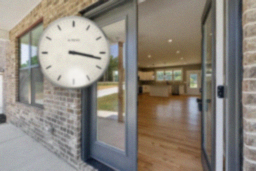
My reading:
**3:17**
